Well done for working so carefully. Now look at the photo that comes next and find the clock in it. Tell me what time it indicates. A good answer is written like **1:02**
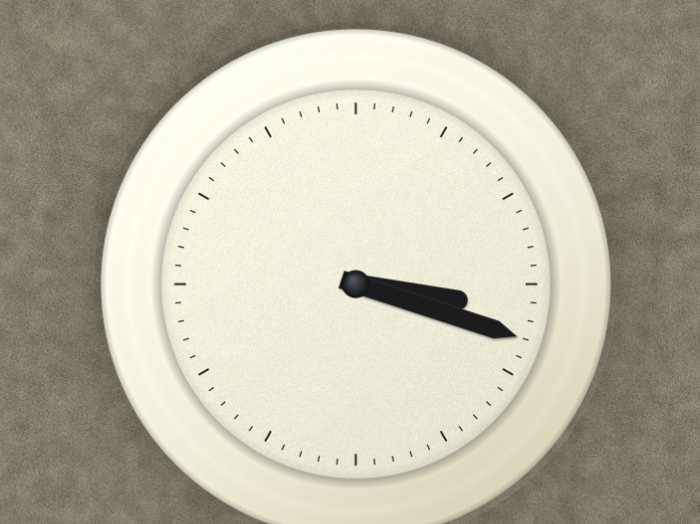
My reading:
**3:18**
